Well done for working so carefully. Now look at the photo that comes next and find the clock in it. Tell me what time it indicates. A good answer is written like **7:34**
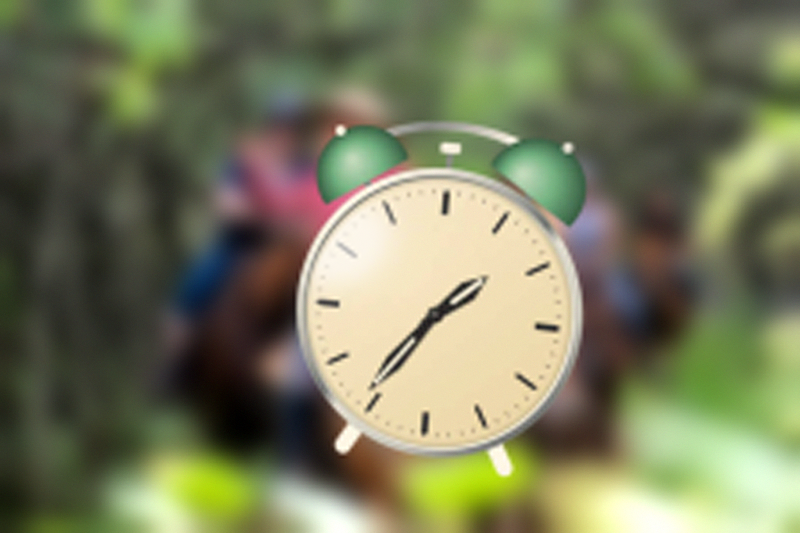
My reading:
**1:36**
